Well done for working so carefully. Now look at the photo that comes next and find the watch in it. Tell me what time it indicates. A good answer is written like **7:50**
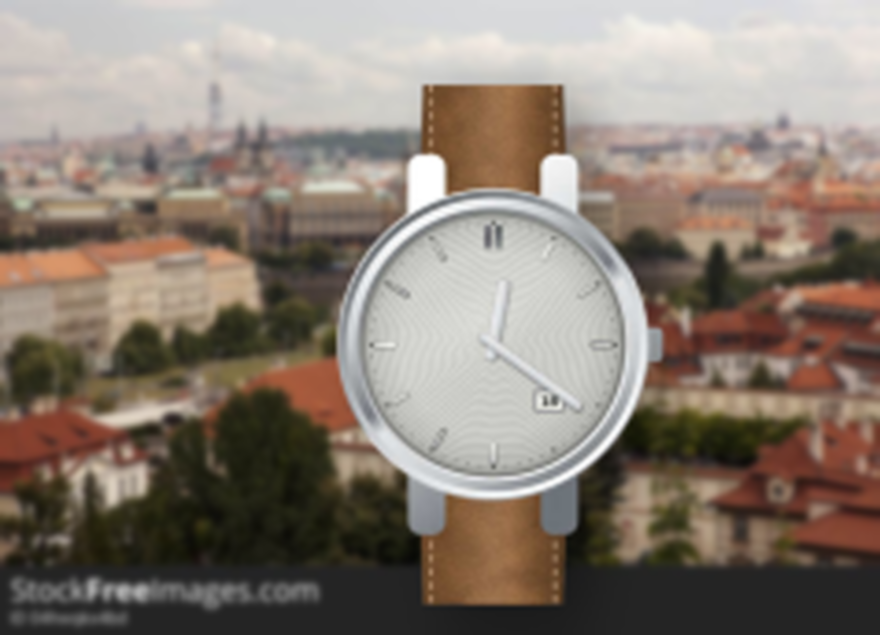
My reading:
**12:21**
